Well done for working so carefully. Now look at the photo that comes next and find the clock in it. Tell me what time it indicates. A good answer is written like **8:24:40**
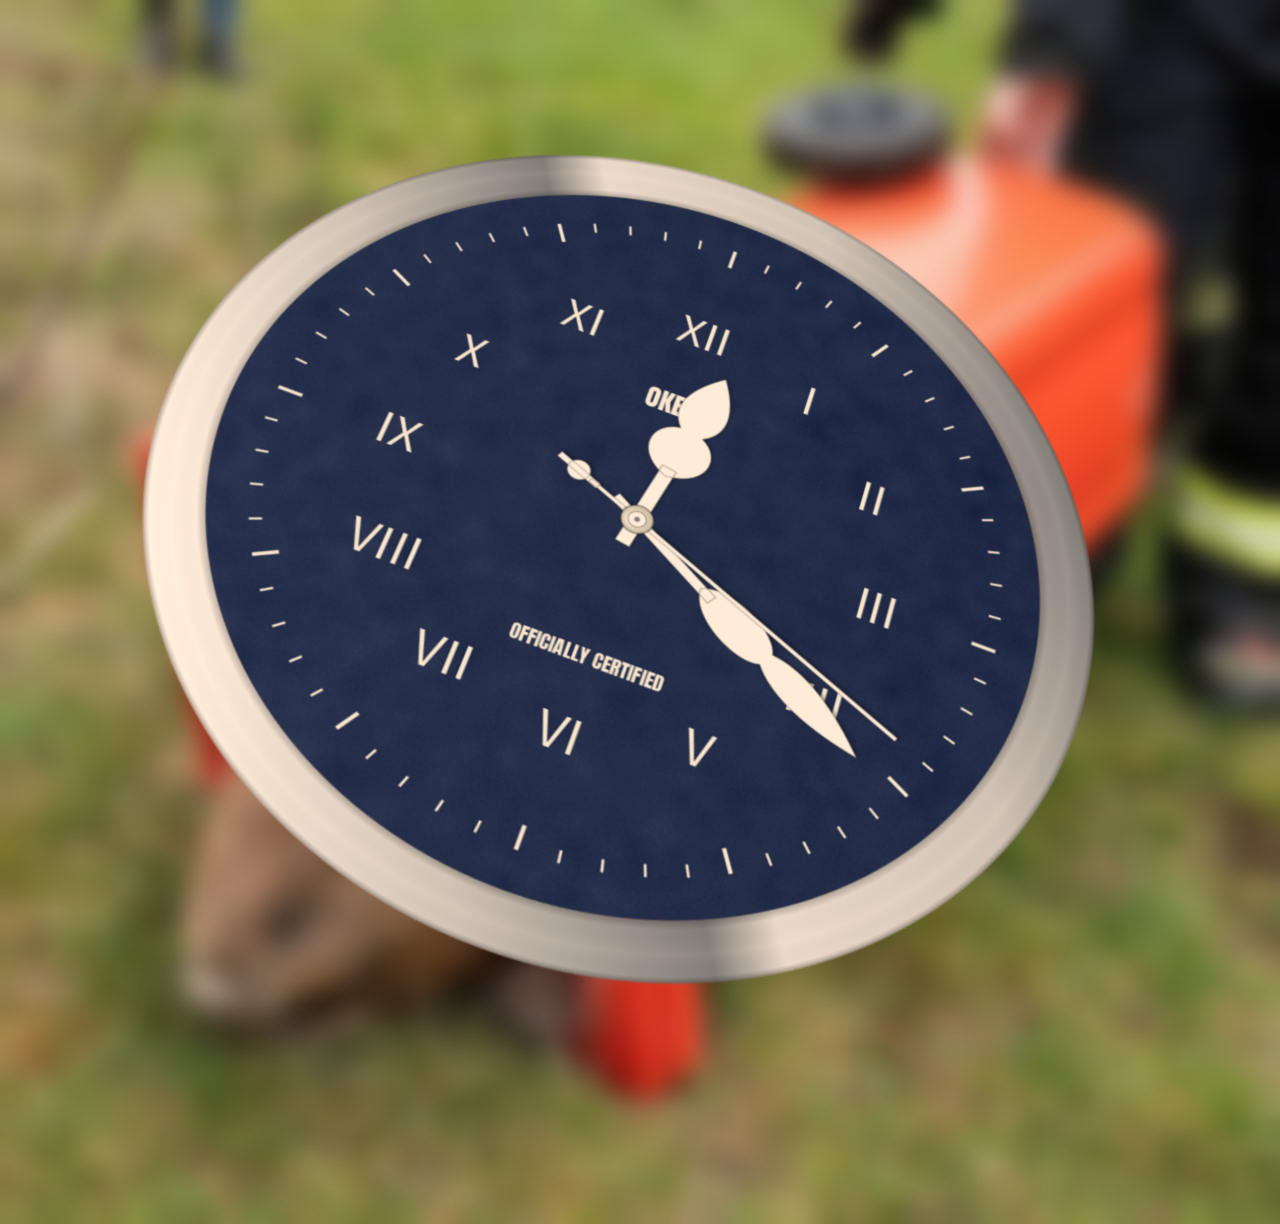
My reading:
**12:20:19**
